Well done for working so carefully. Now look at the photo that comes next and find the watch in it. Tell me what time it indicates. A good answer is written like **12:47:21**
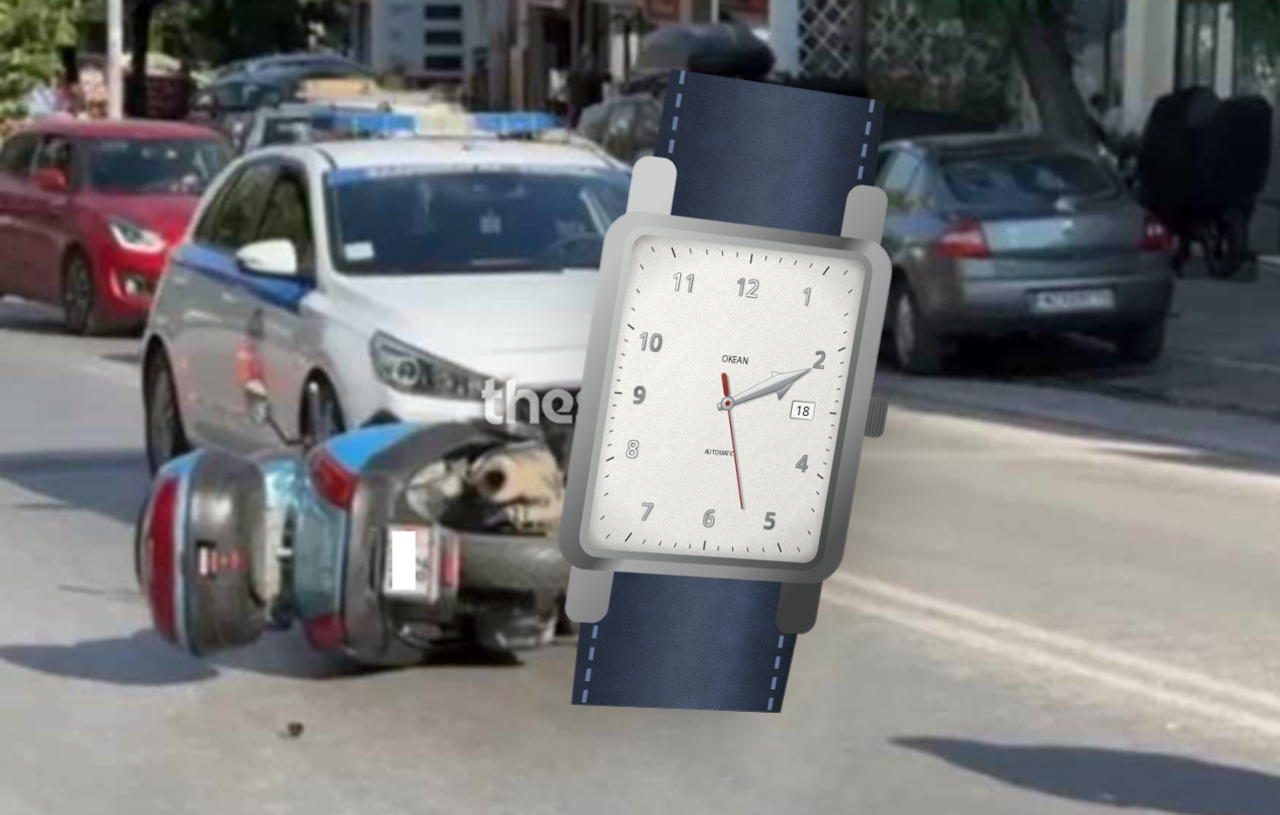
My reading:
**2:10:27**
